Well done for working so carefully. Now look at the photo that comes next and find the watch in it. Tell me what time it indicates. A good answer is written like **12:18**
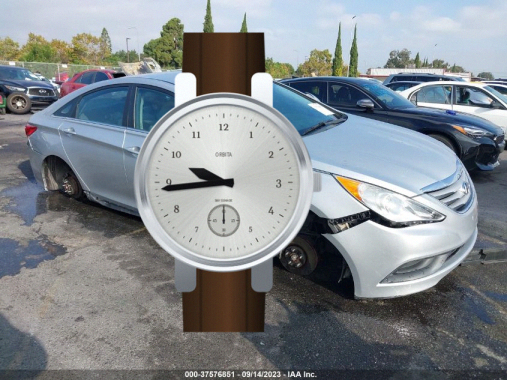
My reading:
**9:44**
